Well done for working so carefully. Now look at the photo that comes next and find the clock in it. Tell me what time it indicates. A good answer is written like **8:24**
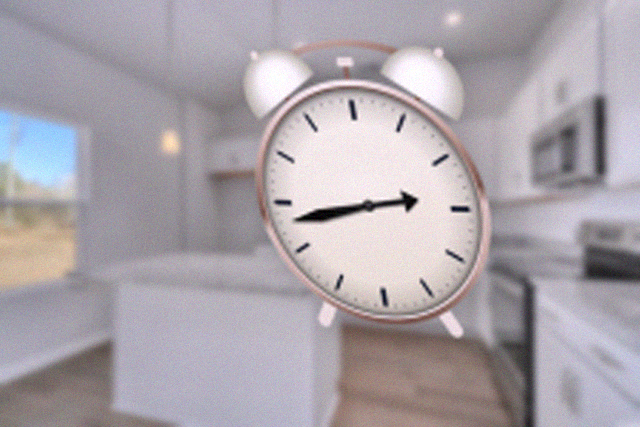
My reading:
**2:43**
